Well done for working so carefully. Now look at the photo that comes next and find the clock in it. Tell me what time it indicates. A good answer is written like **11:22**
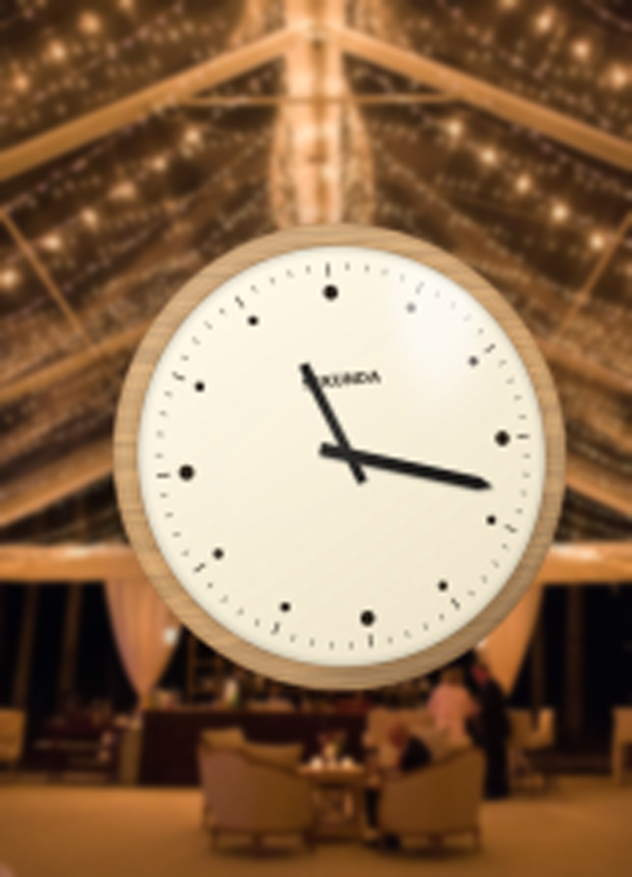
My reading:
**11:18**
